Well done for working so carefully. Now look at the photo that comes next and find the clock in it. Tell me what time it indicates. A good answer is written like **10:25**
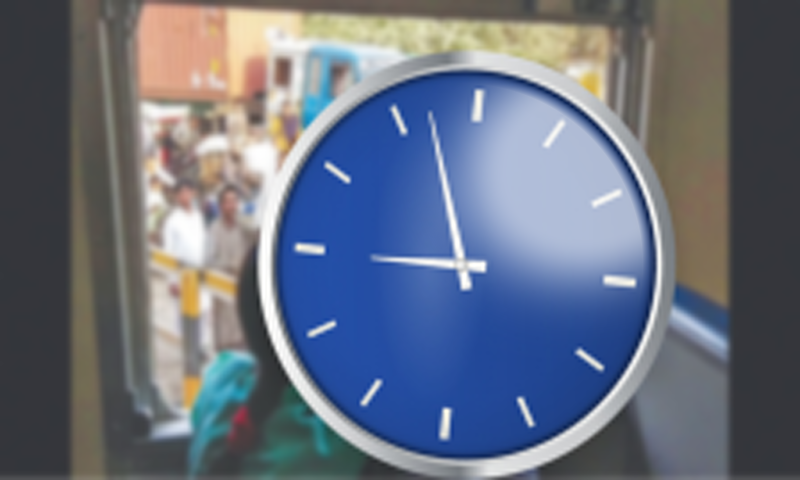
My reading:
**8:57**
